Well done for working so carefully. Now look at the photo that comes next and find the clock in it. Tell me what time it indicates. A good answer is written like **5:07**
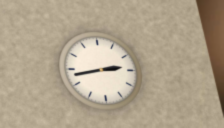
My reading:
**2:43**
